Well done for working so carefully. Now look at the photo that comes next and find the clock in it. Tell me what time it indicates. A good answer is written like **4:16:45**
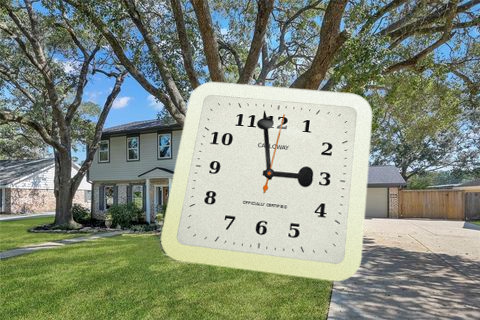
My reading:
**2:58:01**
